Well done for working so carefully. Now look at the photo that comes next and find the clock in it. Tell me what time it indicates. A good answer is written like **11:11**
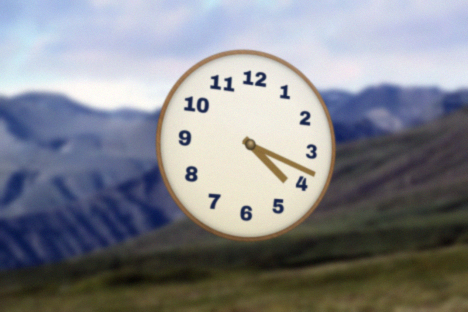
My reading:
**4:18**
